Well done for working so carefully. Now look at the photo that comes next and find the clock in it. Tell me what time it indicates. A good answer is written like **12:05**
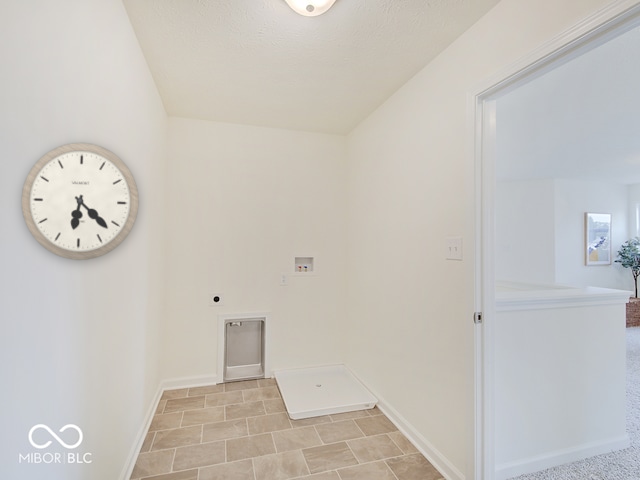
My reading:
**6:22**
